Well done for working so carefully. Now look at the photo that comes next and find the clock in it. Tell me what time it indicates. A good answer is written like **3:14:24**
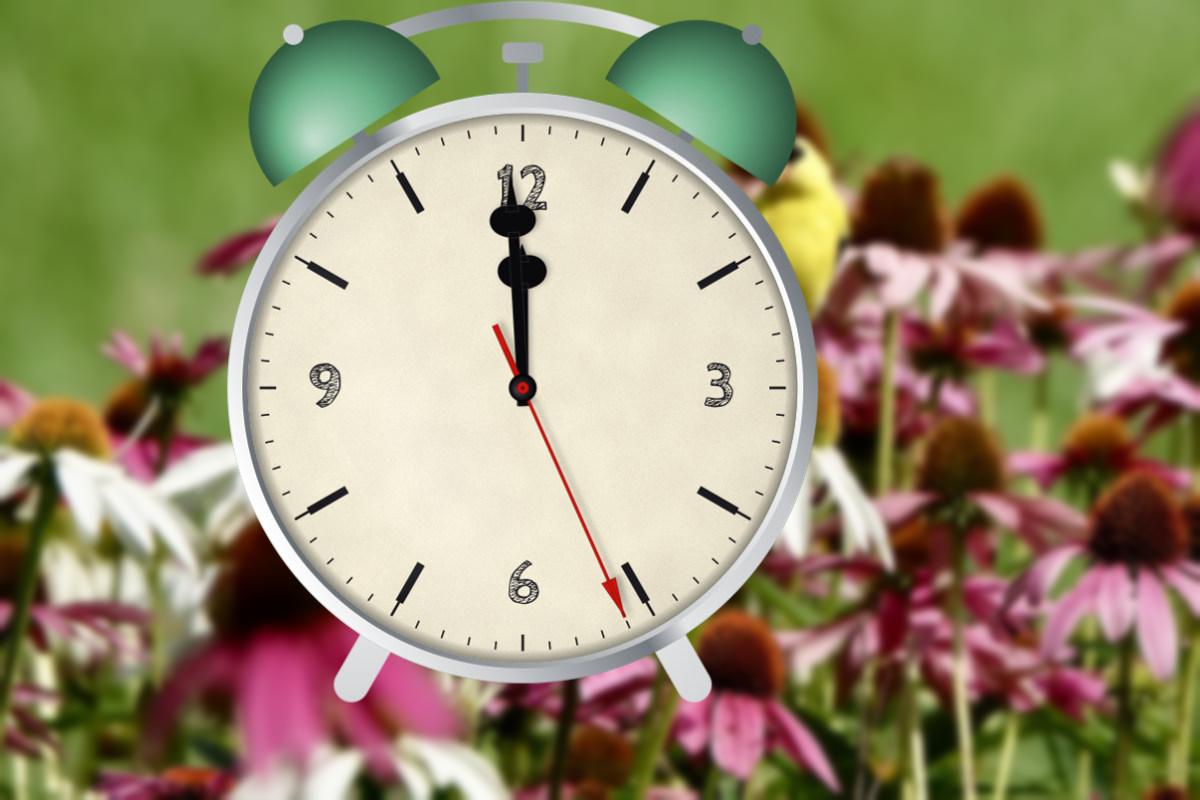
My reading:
**11:59:26**
